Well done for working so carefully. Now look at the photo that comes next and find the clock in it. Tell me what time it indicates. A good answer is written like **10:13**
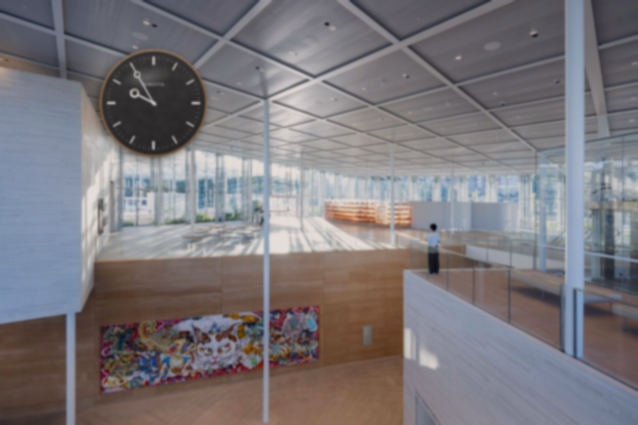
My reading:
**9:55**
